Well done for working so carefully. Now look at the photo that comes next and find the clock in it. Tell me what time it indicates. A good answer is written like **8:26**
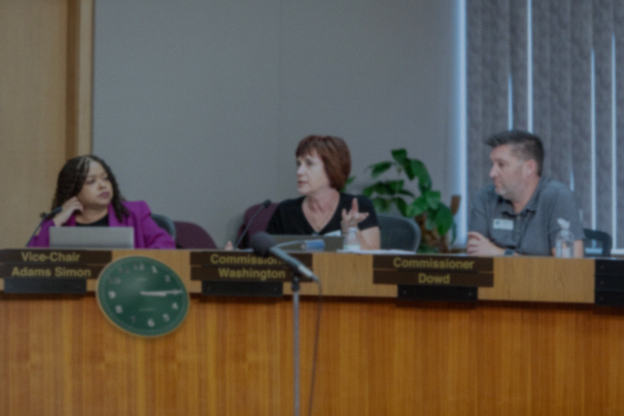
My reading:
**3:15**
